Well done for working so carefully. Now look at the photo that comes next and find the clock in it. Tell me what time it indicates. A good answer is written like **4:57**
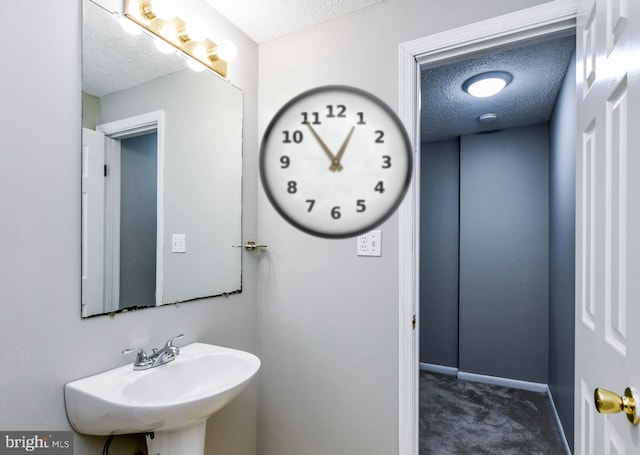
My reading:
**12:54**
